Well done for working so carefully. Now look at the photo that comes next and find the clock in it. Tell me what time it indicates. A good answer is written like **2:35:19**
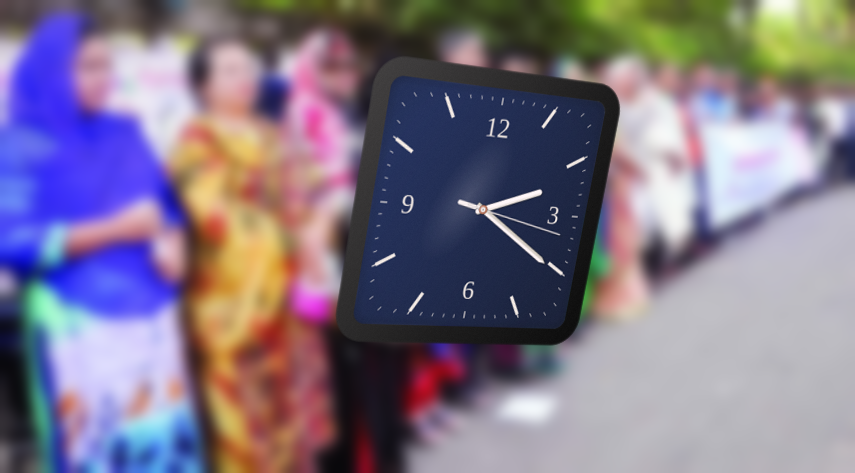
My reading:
**2:20:17**
